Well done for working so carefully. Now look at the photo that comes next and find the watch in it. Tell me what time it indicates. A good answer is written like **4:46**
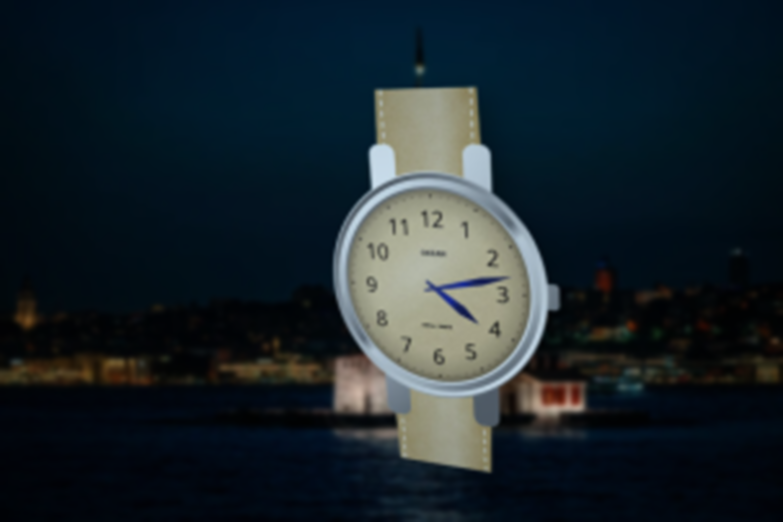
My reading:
**4:13**
